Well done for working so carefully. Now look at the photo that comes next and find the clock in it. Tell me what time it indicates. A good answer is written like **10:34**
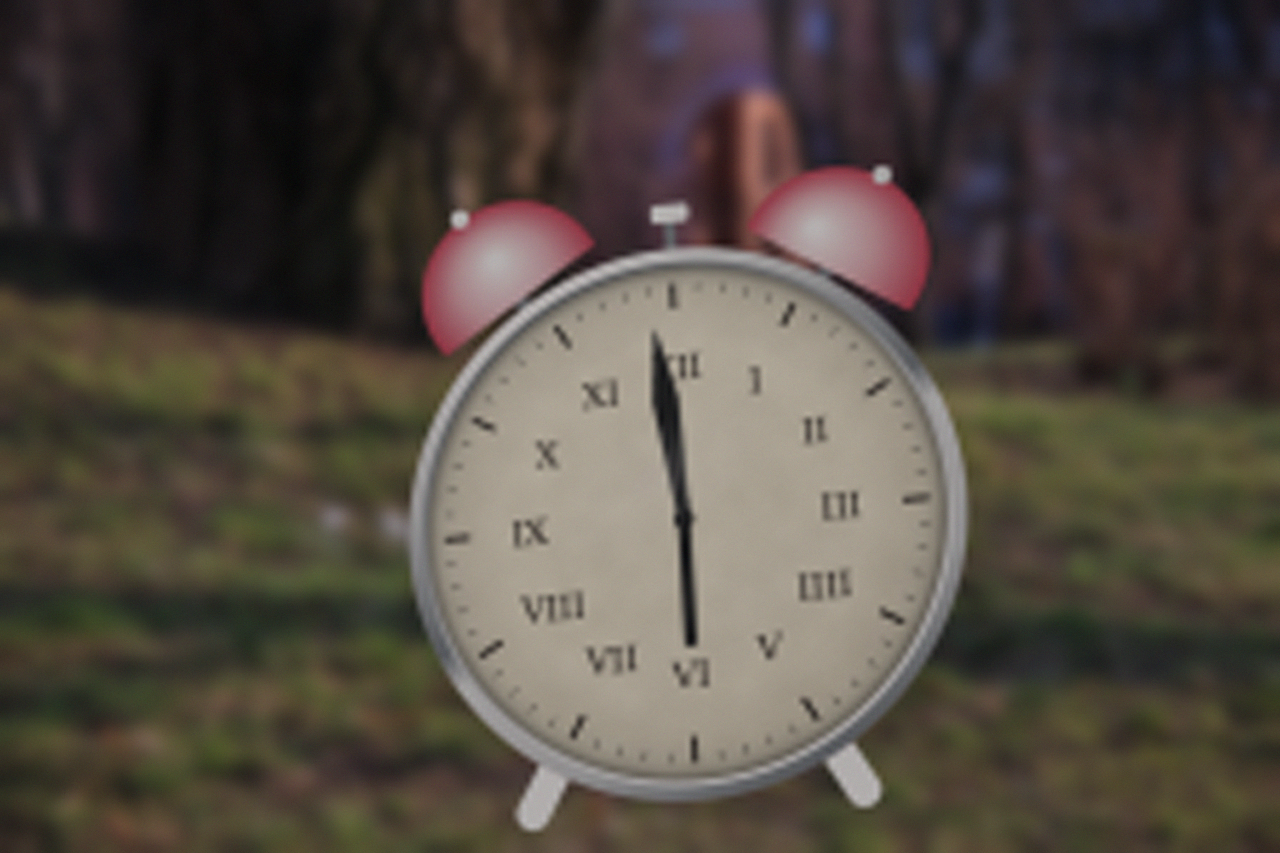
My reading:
**5:59**
